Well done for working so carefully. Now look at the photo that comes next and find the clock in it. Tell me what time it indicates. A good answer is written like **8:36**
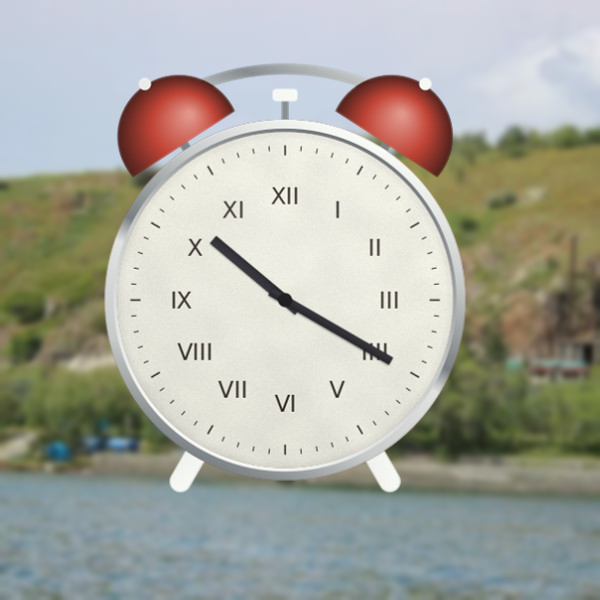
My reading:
**10:20**
